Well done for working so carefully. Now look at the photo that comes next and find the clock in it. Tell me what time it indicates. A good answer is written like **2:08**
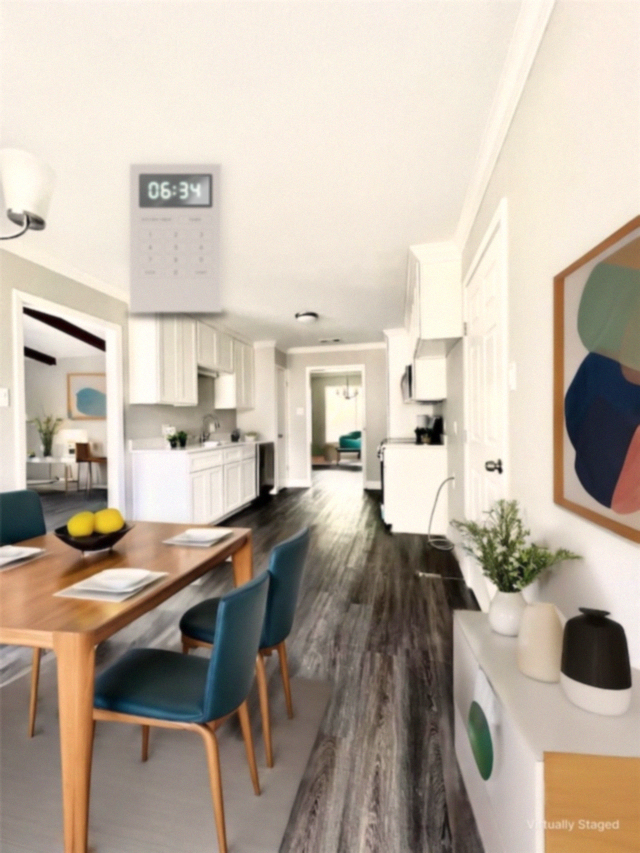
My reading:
**6:34**
